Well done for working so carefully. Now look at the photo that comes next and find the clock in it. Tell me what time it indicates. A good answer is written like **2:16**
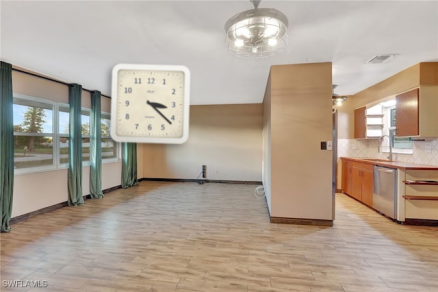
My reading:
**3:22**
